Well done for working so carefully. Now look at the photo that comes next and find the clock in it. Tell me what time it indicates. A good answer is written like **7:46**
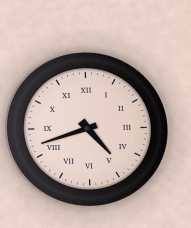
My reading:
**4:42**
